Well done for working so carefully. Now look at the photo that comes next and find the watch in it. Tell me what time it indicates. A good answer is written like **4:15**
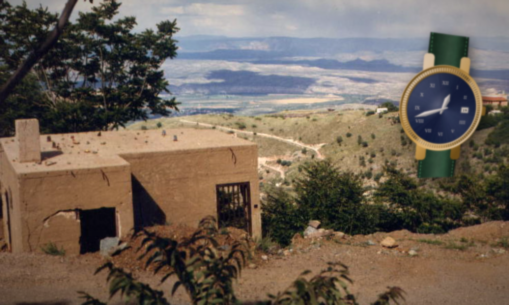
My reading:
**12:42**
